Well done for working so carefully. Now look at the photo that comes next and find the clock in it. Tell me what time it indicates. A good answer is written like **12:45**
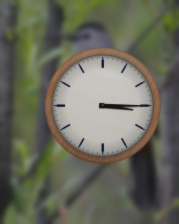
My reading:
**3:15**
